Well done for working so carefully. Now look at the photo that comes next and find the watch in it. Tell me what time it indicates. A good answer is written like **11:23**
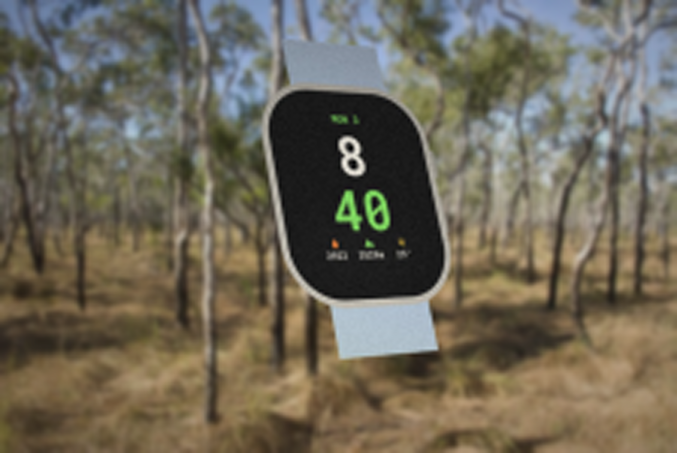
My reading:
**8:40**
